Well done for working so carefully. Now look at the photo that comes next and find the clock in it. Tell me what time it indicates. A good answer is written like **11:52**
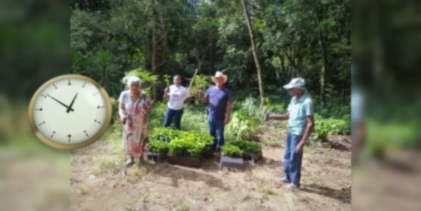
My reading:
**12:51**
